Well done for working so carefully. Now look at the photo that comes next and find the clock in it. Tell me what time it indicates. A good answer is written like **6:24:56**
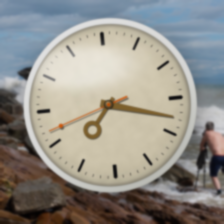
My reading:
**7:17:42**
